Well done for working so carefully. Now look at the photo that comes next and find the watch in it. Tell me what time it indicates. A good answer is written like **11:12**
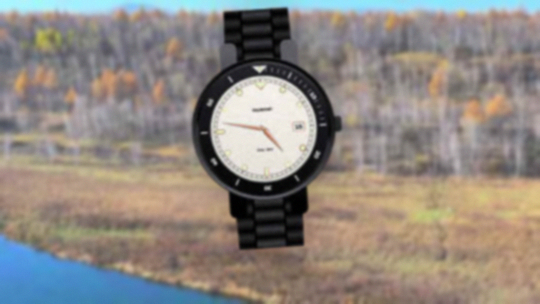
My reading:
**4:47**
